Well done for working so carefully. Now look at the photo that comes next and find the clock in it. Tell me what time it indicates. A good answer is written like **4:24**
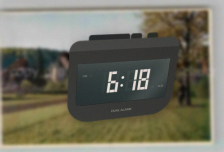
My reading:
**6:18**
